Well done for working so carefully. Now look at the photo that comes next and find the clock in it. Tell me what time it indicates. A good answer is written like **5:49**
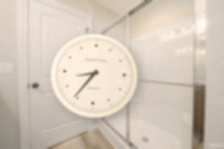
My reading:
**8:36**
